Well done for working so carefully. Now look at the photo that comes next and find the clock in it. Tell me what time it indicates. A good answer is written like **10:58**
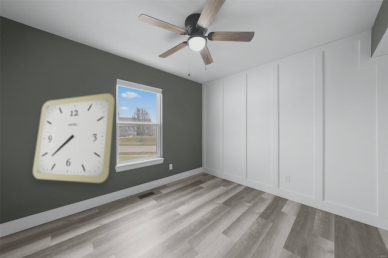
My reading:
**7:38**
